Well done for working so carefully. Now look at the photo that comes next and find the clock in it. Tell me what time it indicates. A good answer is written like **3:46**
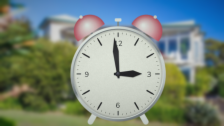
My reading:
**2:59**
